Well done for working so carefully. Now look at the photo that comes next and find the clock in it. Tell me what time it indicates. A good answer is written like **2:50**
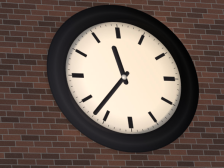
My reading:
**11:37**
